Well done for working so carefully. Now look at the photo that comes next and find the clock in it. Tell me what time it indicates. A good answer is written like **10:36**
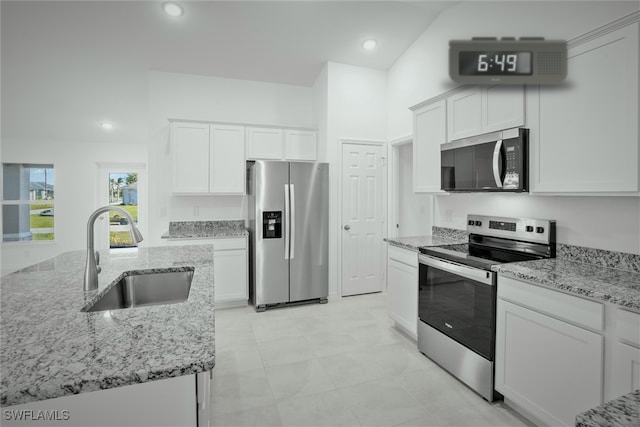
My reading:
**6:49**
